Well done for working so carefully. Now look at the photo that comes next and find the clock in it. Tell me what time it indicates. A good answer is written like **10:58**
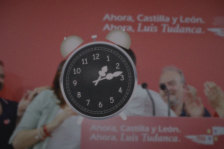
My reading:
**1:13**
